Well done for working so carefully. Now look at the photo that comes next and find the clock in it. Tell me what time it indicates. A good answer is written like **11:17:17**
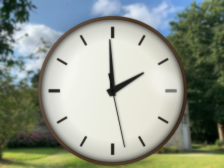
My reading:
**1:59:28**
